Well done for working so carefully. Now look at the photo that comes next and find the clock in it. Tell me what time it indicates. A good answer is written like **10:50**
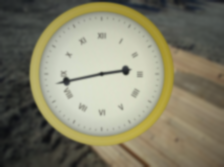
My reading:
**2:43**
